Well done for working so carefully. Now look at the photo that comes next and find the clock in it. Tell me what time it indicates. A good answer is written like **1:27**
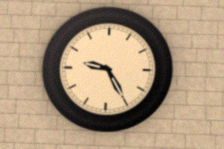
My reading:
**9:25**
